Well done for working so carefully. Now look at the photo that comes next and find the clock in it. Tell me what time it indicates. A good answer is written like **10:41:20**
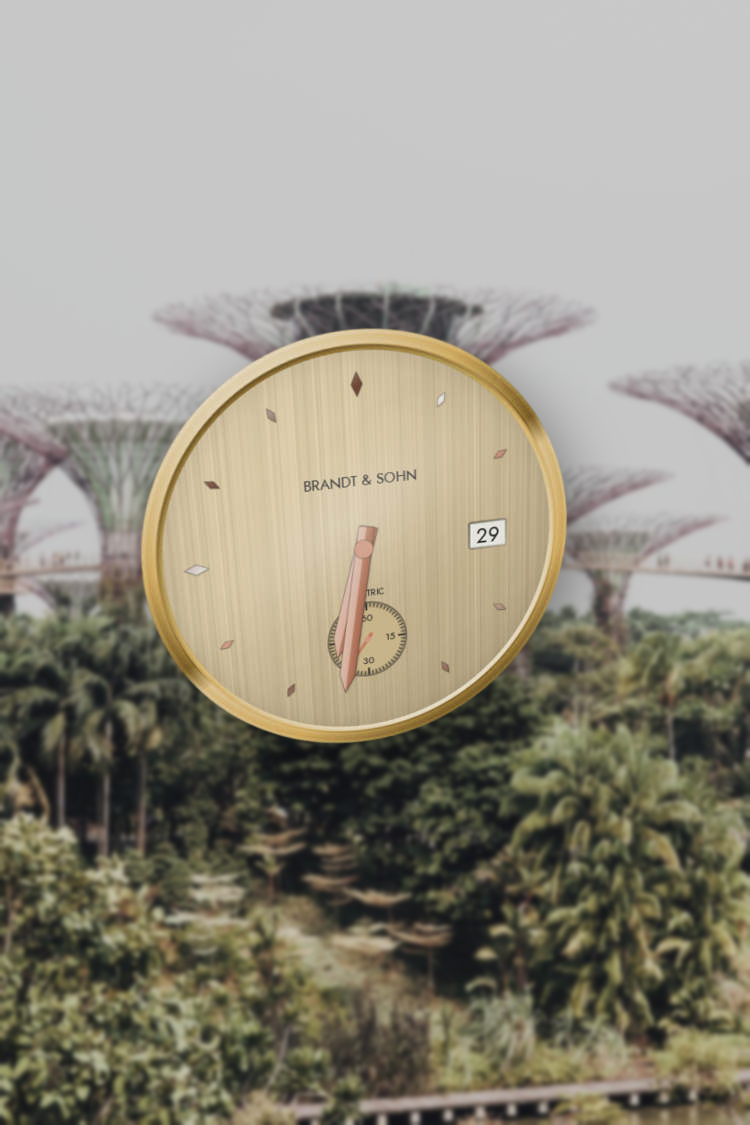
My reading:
**6:31:36**
